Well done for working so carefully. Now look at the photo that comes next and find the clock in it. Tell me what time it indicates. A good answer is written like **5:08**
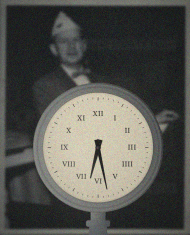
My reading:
**6:28**
